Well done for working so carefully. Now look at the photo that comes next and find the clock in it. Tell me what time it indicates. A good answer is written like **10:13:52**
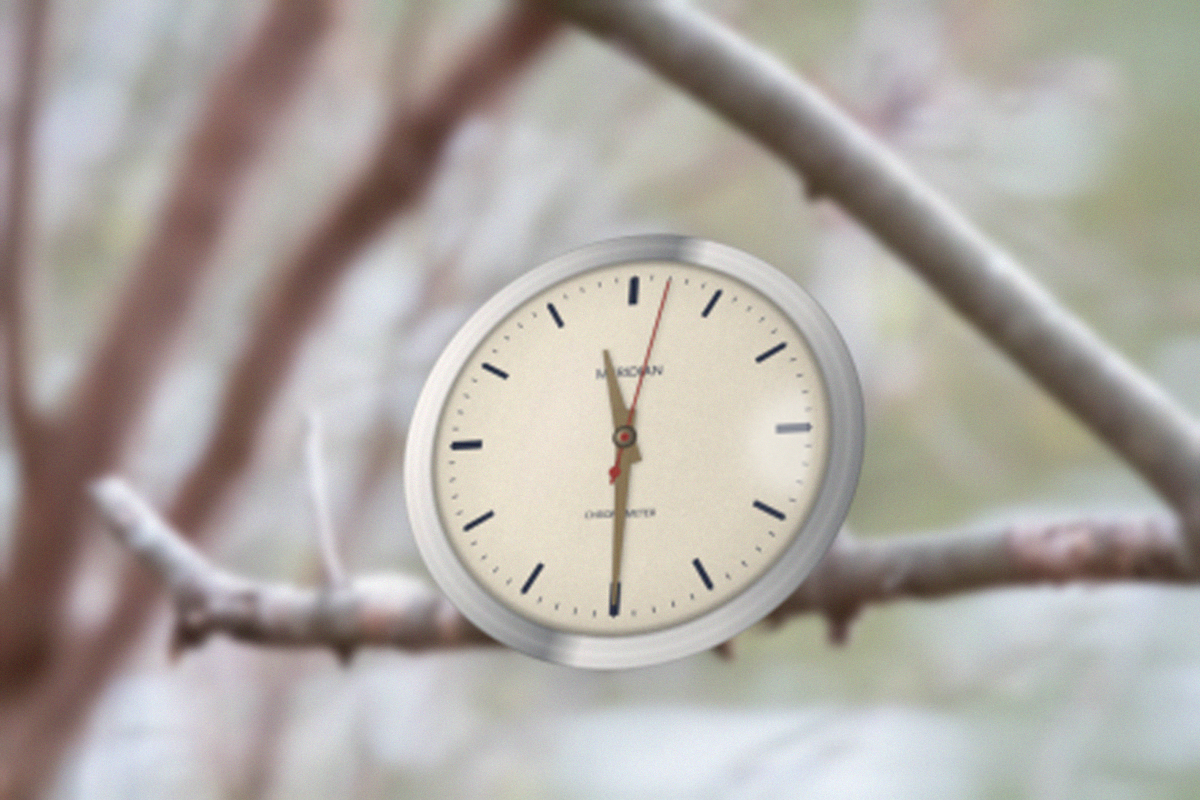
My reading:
**11:30:02**
